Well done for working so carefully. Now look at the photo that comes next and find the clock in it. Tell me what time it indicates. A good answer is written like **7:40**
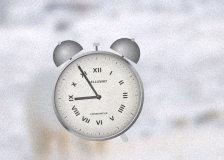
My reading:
**8:55**
